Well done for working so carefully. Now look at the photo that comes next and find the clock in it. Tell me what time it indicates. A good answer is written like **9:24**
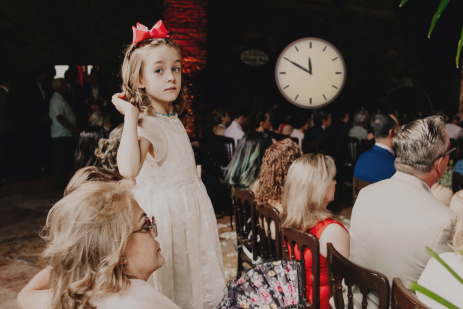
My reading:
**11:50**
